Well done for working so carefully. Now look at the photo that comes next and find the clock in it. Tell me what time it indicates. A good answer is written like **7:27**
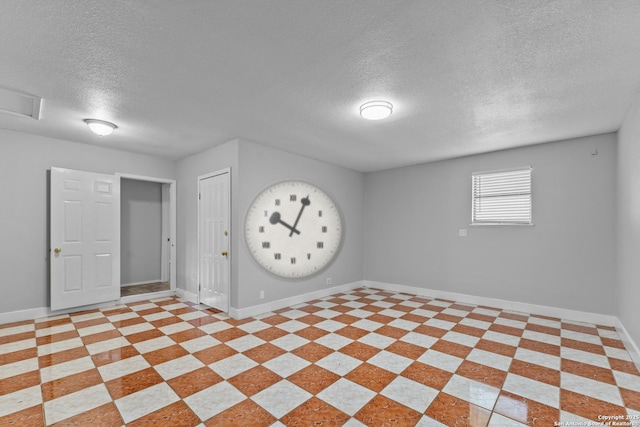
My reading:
**10:04**
